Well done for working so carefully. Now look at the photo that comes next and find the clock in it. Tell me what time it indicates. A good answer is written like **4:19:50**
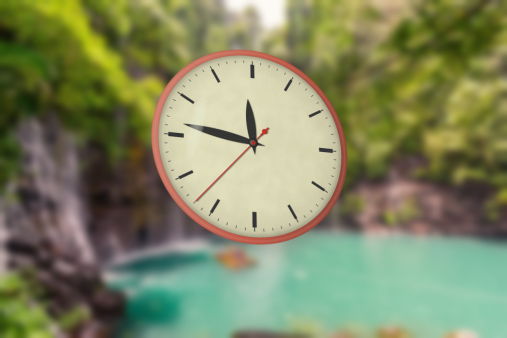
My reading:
**11:46:37**
